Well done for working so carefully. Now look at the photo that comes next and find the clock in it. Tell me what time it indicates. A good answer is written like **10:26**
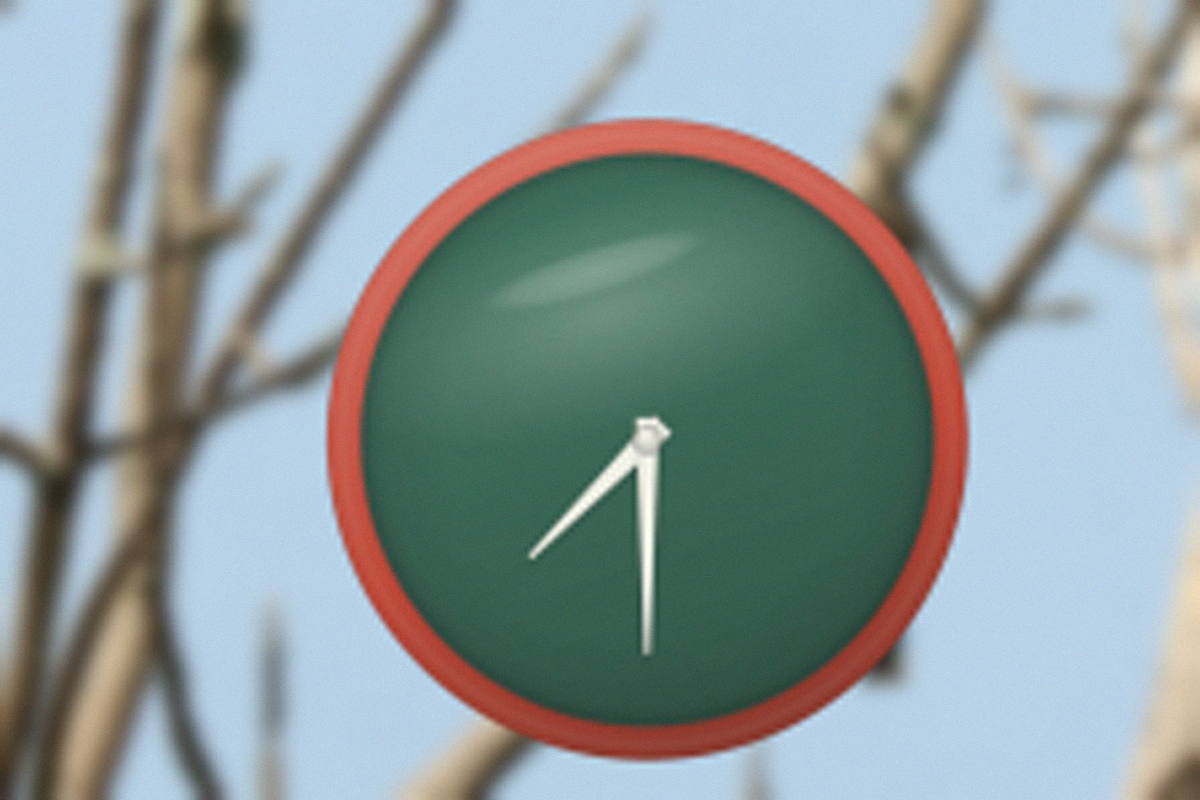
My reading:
**7:30**
